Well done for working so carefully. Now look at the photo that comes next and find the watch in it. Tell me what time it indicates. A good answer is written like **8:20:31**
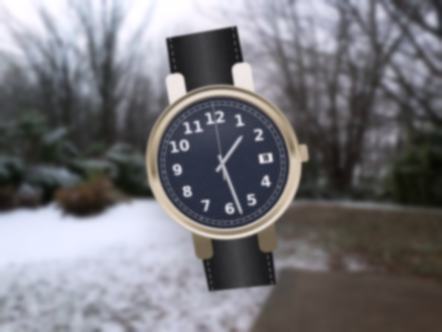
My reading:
**1:28:00**
